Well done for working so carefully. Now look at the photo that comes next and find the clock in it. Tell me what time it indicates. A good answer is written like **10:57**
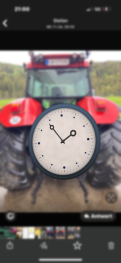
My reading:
**1:54**
